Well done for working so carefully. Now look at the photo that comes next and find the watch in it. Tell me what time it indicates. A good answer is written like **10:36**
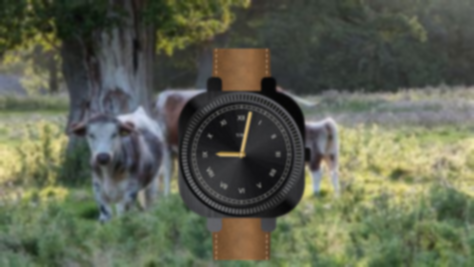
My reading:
**9:02**
